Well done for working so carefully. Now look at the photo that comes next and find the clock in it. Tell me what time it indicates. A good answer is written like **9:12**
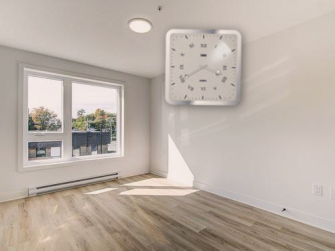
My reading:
**3:40**
